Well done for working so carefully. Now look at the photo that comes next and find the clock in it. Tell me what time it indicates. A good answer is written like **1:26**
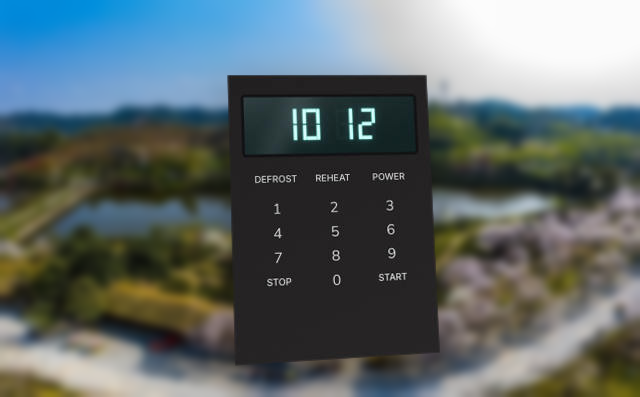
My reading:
**10:12**
